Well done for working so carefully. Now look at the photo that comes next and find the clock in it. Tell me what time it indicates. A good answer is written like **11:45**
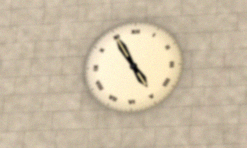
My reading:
**4:55**
